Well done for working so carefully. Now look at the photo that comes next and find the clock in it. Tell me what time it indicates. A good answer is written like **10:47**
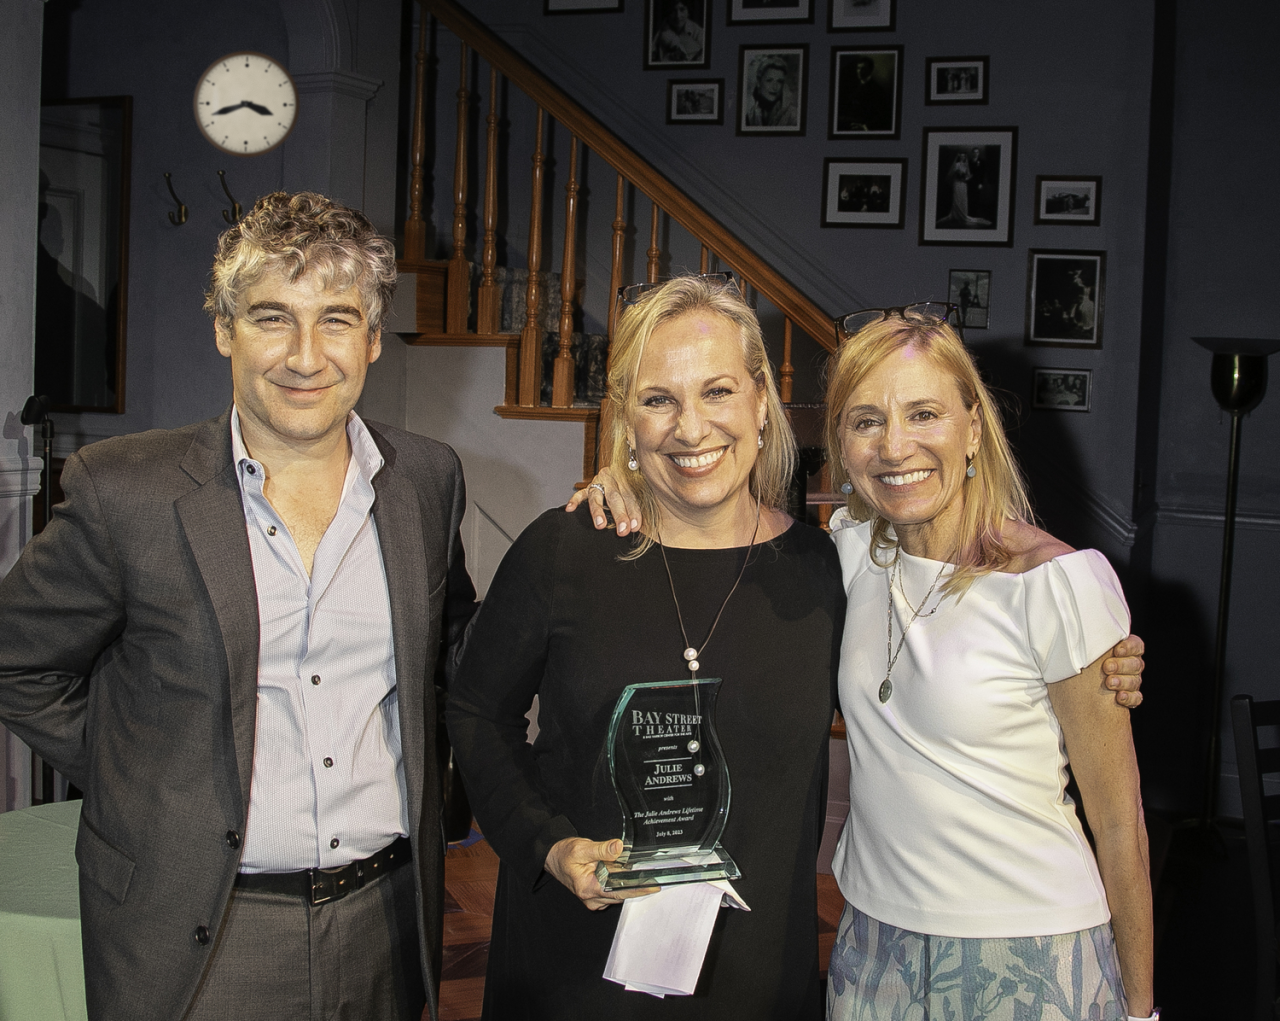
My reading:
**3:42**
